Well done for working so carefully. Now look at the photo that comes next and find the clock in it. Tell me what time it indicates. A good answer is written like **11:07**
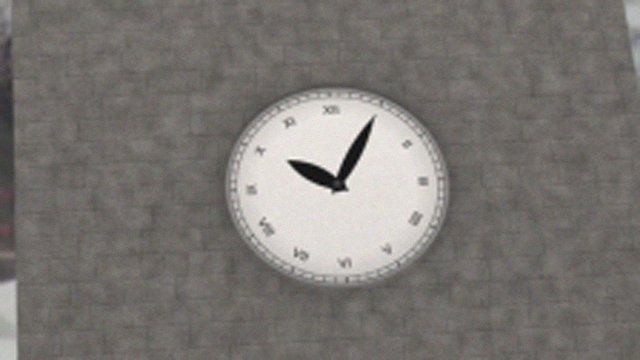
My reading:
**10:05**
